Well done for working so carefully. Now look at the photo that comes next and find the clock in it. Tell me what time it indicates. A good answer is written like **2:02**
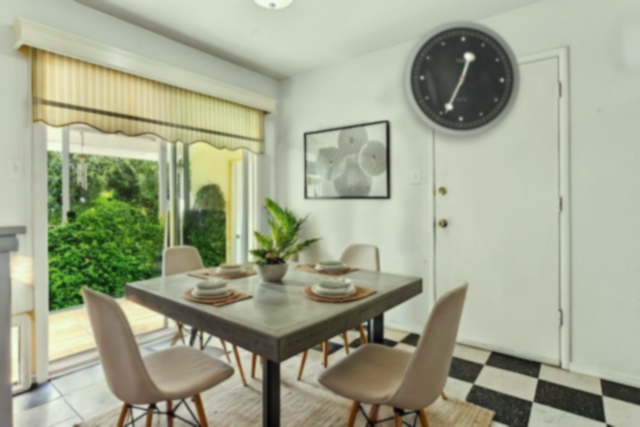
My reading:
**12:34**
